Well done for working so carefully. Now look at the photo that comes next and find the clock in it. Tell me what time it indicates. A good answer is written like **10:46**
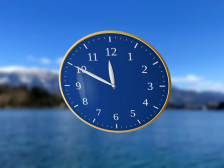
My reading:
**11:50**
